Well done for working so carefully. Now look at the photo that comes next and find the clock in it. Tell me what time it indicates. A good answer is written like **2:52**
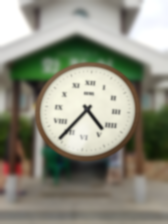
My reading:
**4:36**
